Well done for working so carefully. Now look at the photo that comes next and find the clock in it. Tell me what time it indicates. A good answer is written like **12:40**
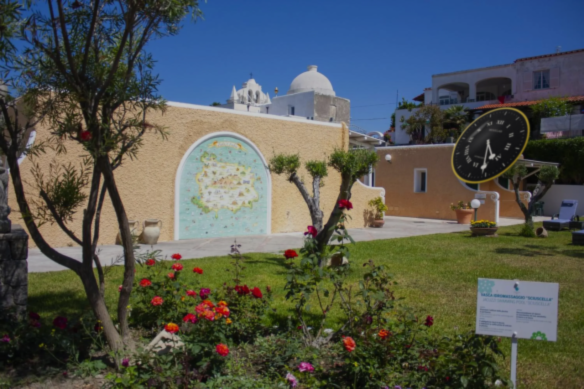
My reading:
**4:26**
